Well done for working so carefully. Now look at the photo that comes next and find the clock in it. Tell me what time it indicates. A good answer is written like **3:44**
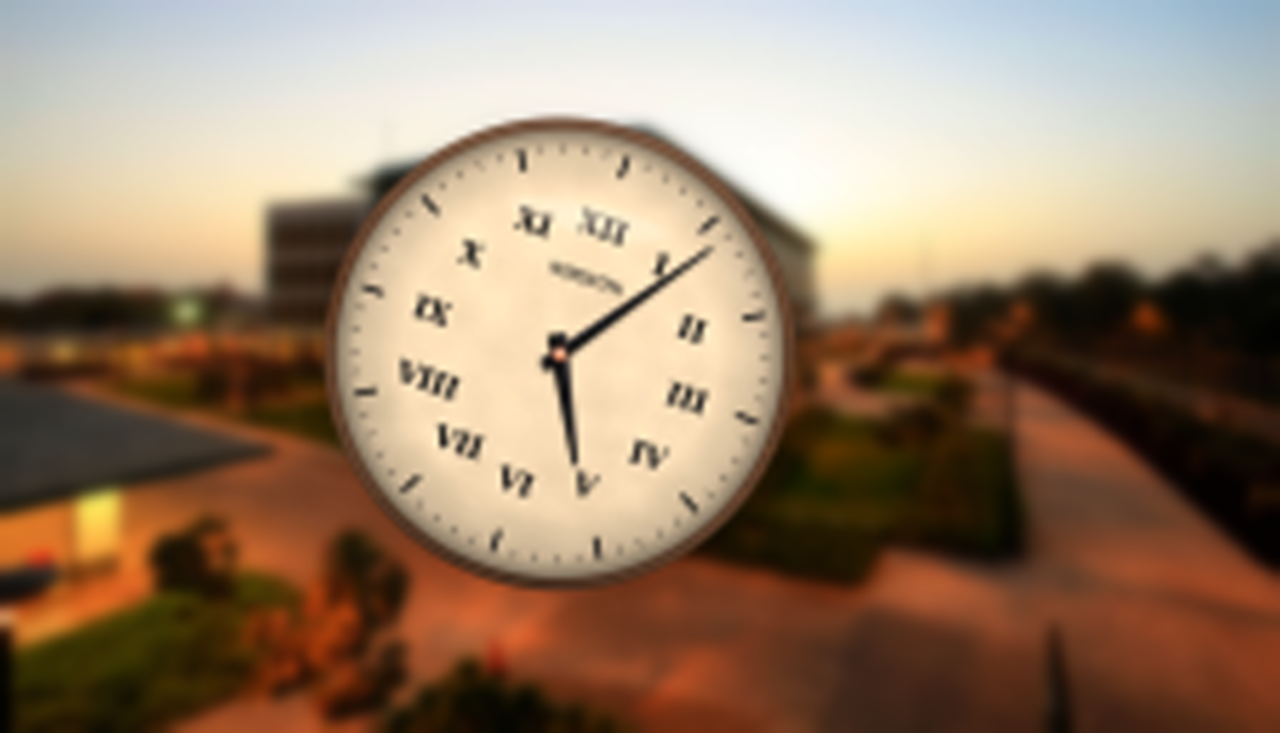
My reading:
**5:06**
